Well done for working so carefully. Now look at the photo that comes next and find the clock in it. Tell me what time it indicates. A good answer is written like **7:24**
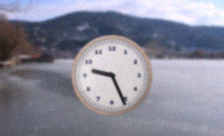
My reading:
**9:26**
